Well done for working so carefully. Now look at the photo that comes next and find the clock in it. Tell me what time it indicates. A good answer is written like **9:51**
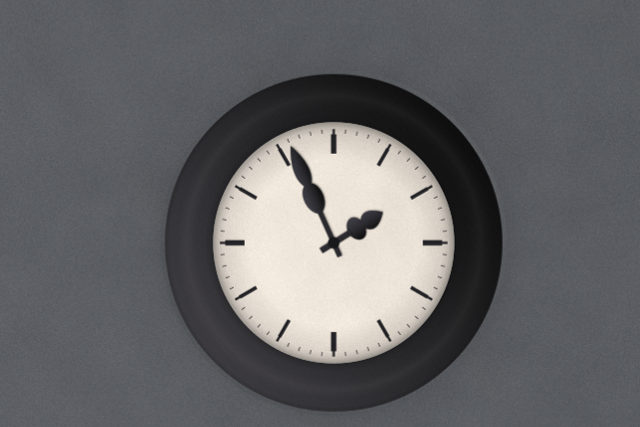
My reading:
**1:56**
